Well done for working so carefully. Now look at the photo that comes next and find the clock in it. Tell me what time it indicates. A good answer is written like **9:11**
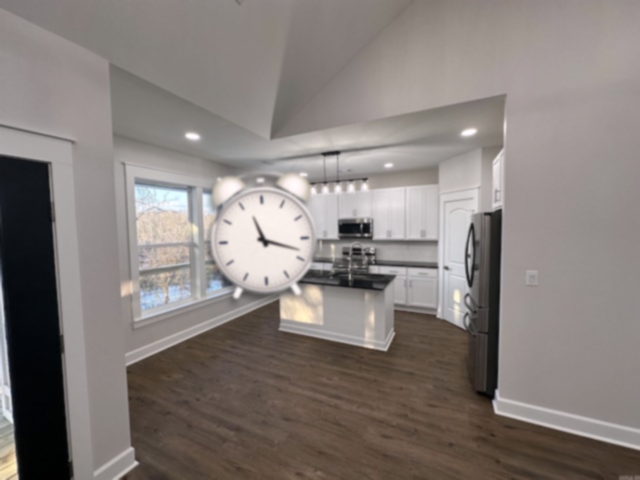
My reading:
**11:18**
